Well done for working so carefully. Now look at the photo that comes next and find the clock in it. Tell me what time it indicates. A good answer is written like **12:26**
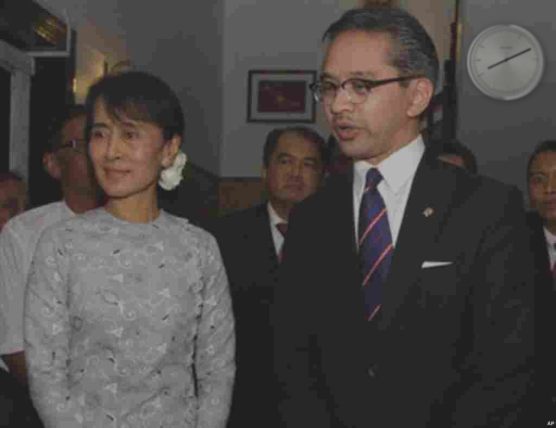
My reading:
**8:11**
